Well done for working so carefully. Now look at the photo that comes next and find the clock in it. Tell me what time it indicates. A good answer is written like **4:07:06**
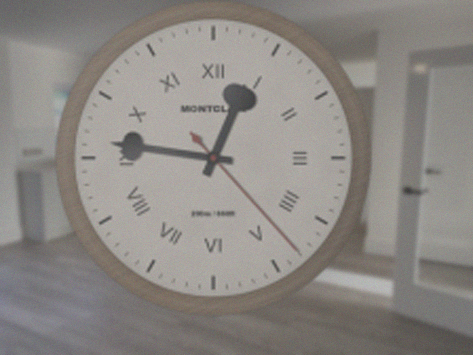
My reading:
**12:46:23**
